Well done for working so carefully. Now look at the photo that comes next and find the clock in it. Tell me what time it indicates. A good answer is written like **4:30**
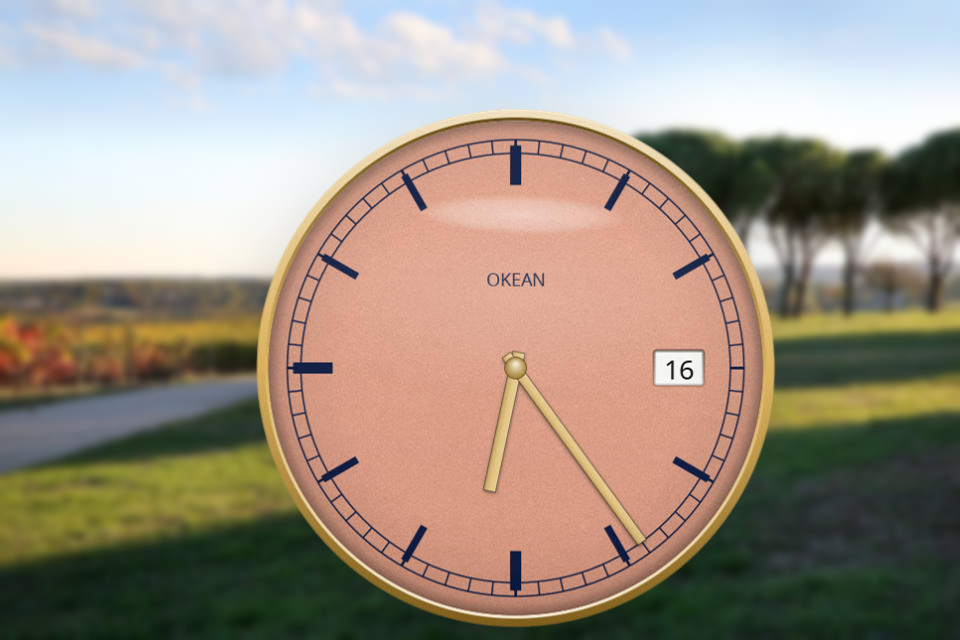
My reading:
**6:24**
